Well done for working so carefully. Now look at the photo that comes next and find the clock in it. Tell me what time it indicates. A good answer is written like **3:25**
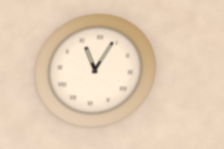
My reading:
**11:04**
